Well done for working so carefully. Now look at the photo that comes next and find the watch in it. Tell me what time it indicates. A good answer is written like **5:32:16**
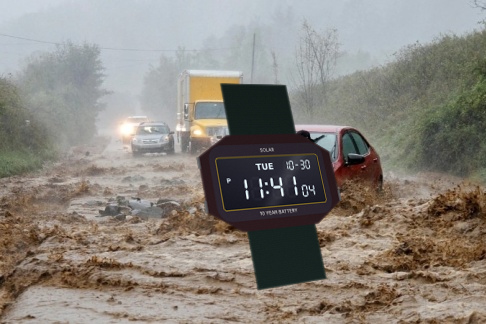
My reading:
**11:41:04**
